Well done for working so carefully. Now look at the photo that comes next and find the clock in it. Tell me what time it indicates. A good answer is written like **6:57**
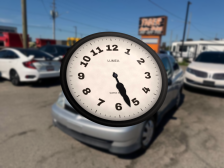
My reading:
**5:27**
